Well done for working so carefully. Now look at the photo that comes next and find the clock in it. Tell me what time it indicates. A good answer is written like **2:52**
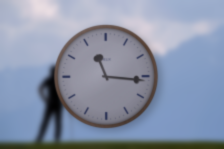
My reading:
**11:16**
